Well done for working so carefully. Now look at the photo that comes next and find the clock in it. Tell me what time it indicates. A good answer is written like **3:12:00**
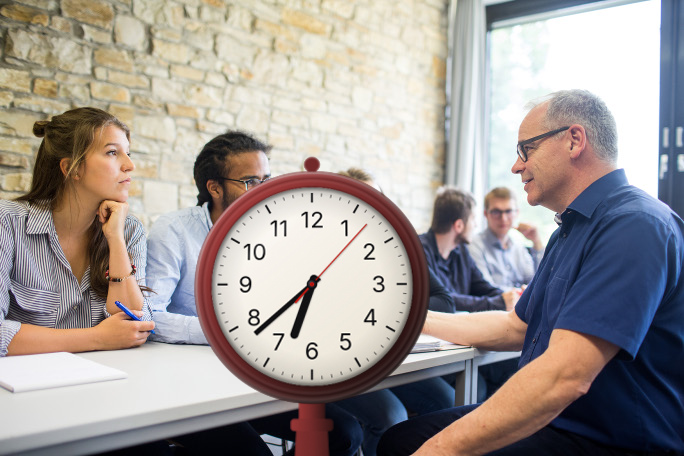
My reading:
**6:38:07**
